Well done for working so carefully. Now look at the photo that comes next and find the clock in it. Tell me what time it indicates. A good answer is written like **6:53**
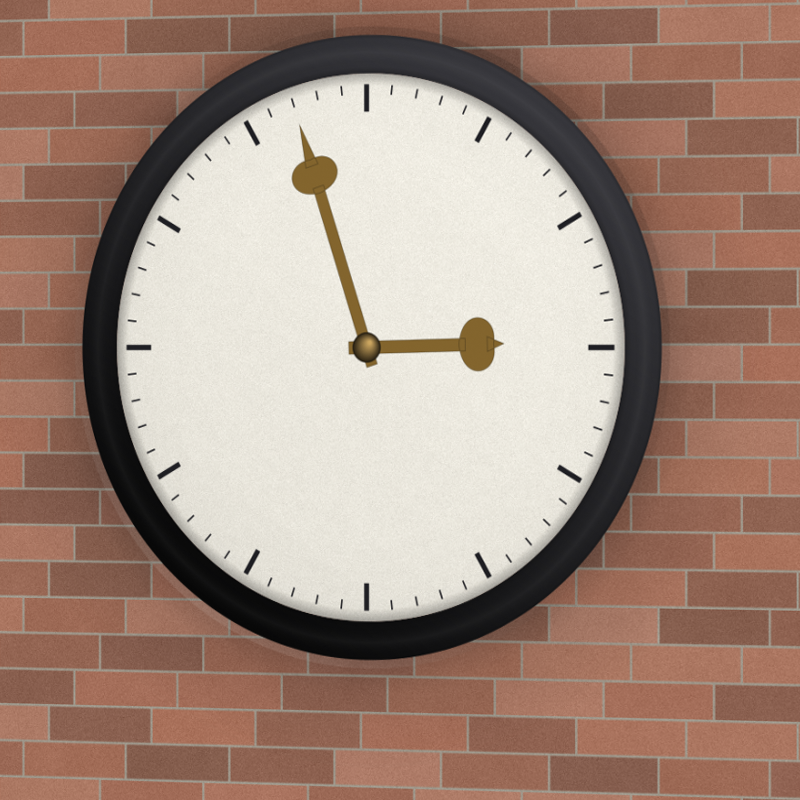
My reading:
**2:57**
